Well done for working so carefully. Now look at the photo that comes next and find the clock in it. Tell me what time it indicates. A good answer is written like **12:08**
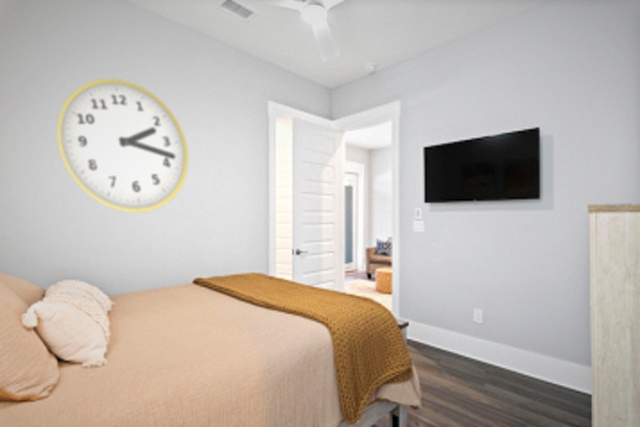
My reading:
**2:18**
